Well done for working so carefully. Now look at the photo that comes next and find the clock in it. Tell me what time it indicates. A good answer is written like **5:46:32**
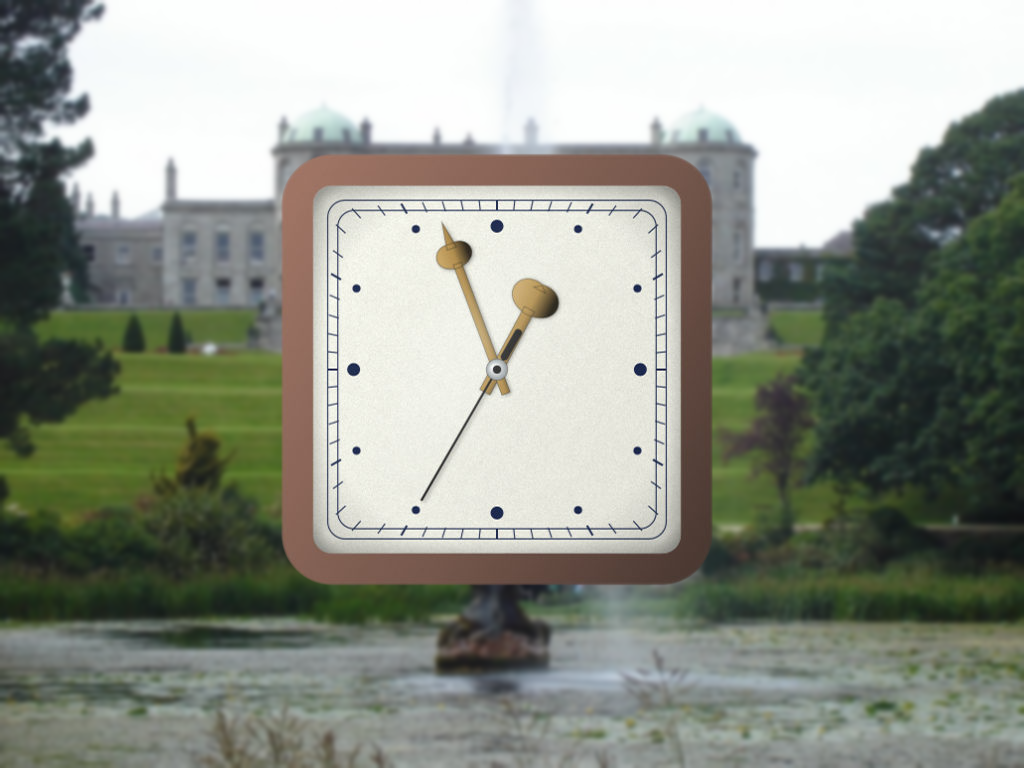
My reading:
**12:56:35**
